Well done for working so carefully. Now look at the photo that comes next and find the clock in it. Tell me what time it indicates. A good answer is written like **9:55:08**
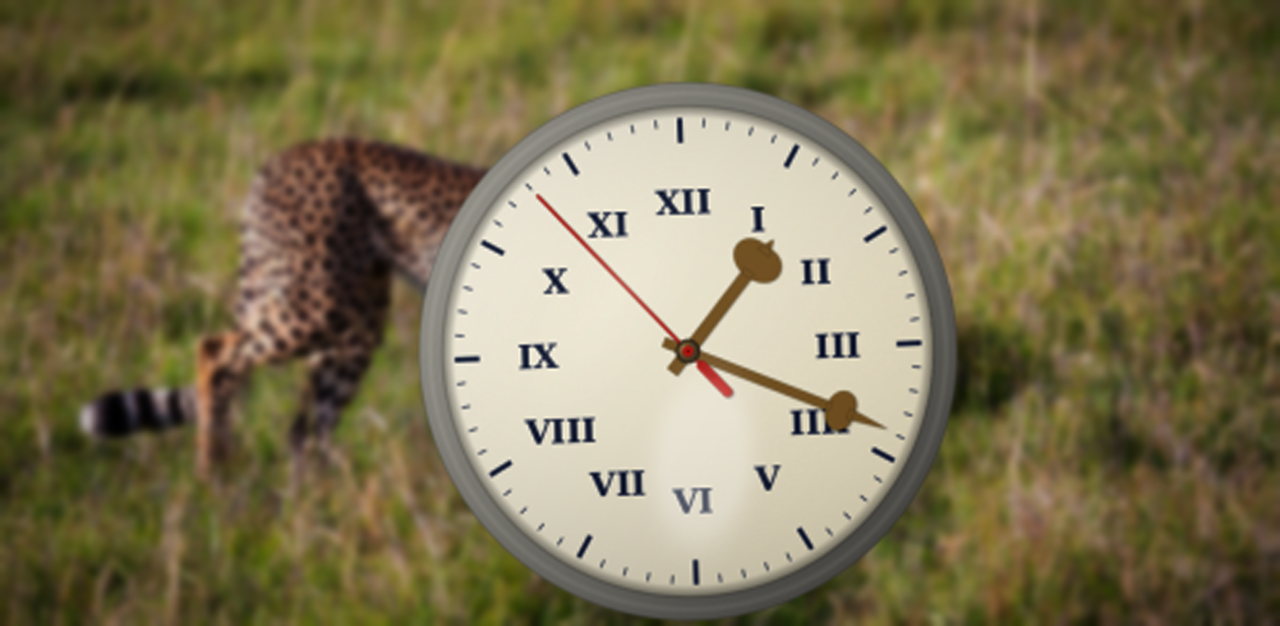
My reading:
**1:18:53**
